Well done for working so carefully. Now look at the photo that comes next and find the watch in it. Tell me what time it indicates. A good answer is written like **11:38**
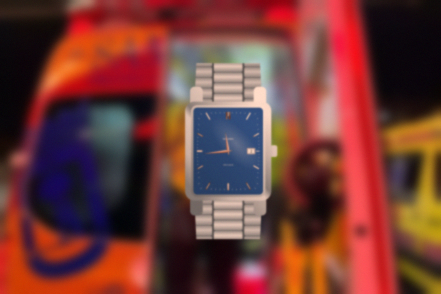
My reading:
**11:44**
